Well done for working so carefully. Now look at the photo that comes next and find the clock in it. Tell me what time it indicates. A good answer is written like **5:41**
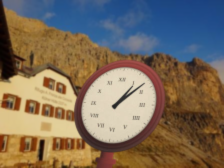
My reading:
**1:08**
